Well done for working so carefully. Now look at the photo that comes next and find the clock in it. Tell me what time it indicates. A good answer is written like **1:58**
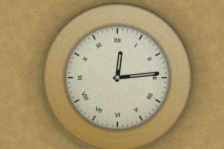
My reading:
**12:14**
